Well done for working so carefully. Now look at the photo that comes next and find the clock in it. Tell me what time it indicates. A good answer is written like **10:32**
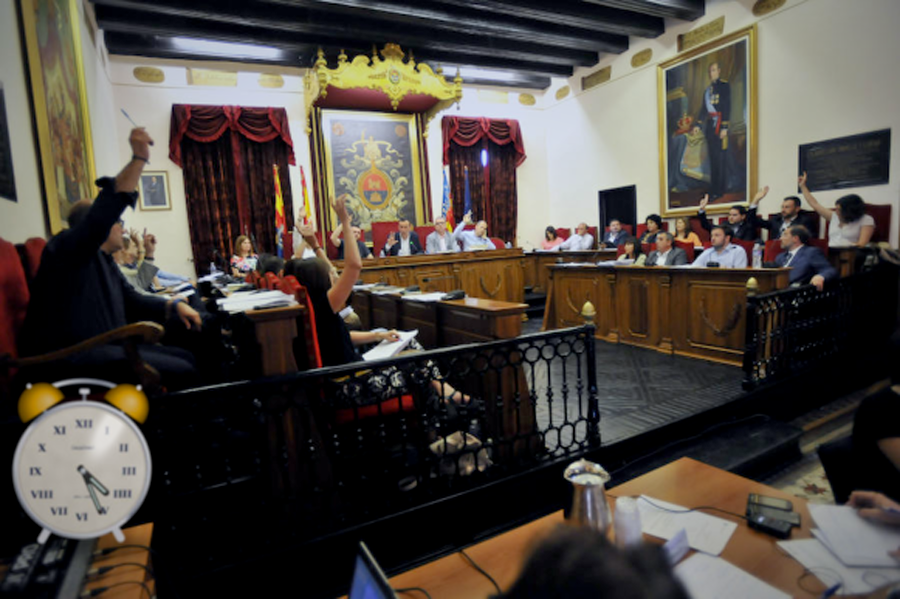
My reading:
**4:26**
